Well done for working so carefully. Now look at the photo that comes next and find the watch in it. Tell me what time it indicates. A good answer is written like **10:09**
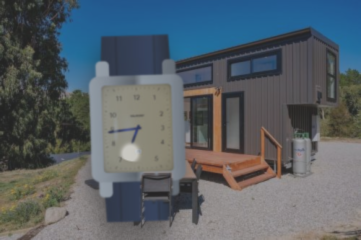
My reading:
**6:44**
